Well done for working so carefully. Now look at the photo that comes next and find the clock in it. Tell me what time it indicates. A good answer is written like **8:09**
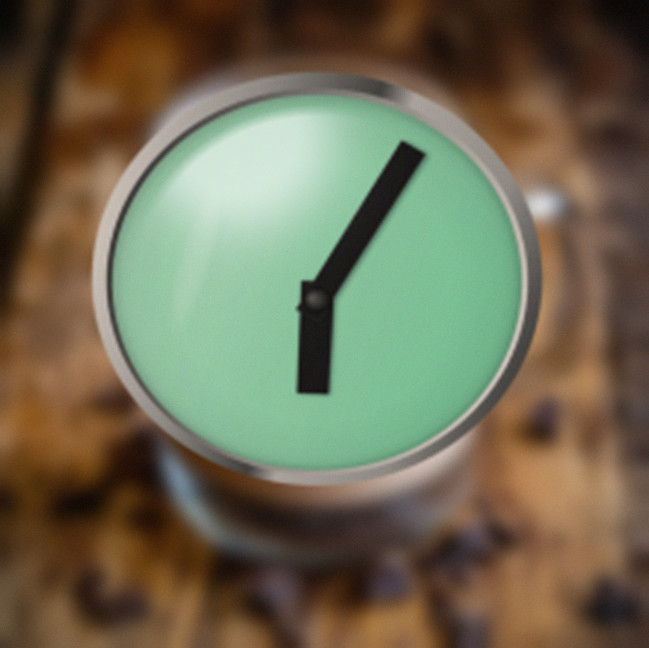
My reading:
**6:05**
